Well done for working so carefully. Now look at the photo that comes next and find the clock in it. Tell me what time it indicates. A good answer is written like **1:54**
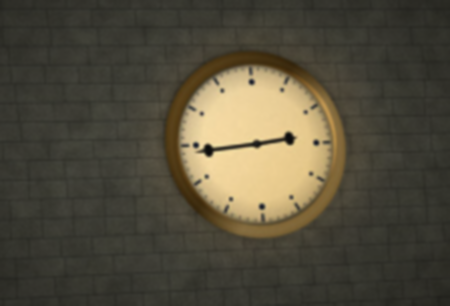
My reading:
**2:44**
